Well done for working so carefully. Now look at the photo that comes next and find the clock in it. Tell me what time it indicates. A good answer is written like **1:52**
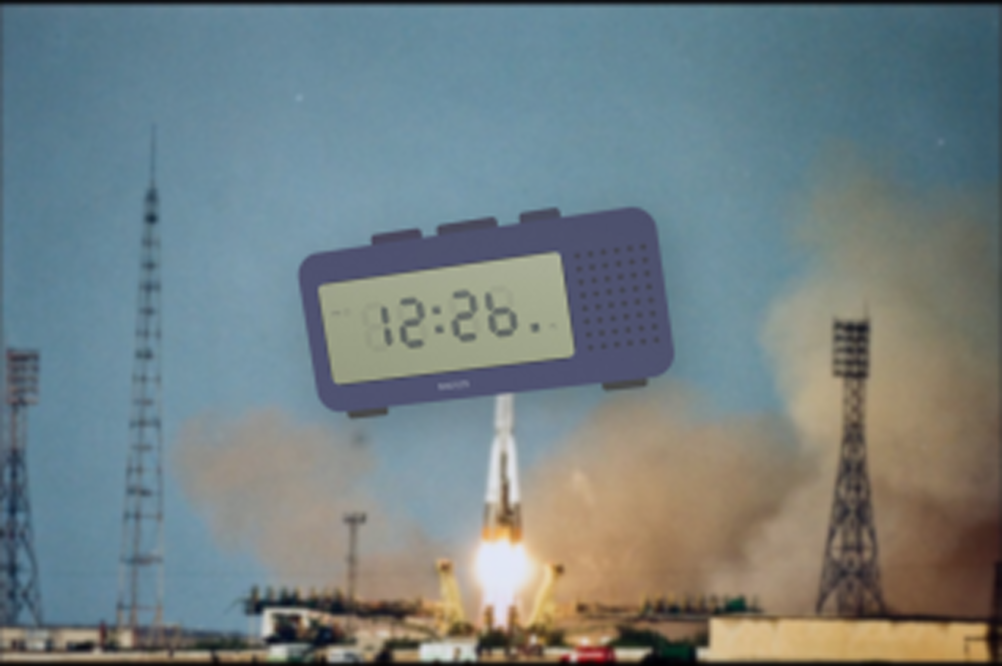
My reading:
**12:26**
